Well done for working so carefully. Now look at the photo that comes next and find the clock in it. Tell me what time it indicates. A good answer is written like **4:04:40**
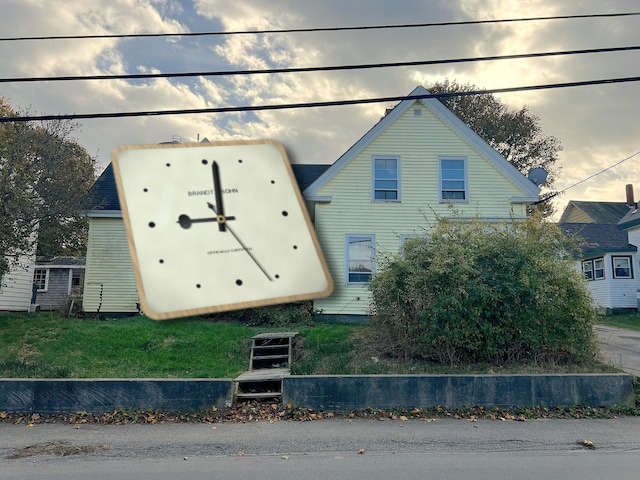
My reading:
**9:01:26**
